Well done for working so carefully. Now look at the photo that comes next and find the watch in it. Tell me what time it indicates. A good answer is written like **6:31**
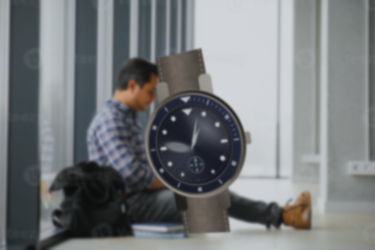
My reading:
**1:03**
